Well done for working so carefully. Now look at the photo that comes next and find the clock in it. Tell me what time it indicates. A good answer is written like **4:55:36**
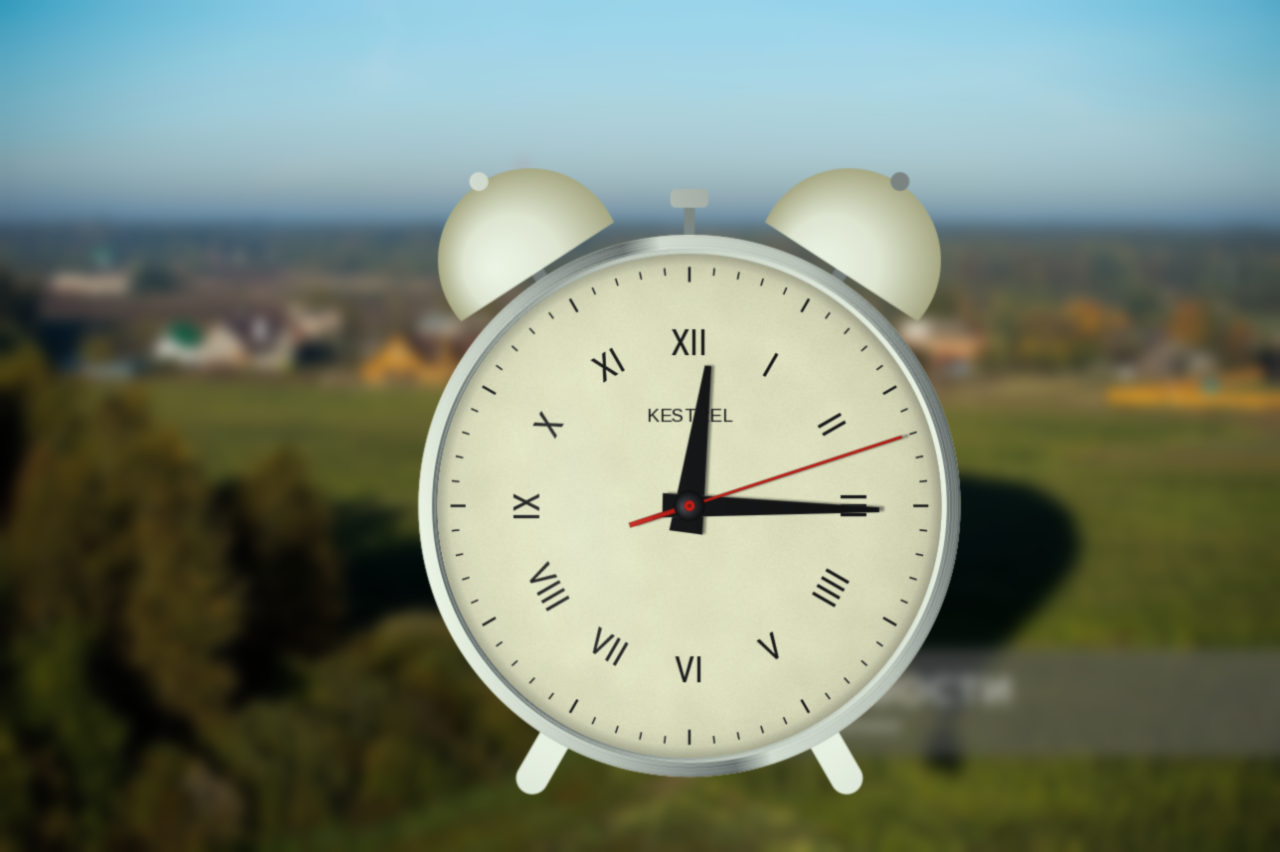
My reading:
**12:15:12**
